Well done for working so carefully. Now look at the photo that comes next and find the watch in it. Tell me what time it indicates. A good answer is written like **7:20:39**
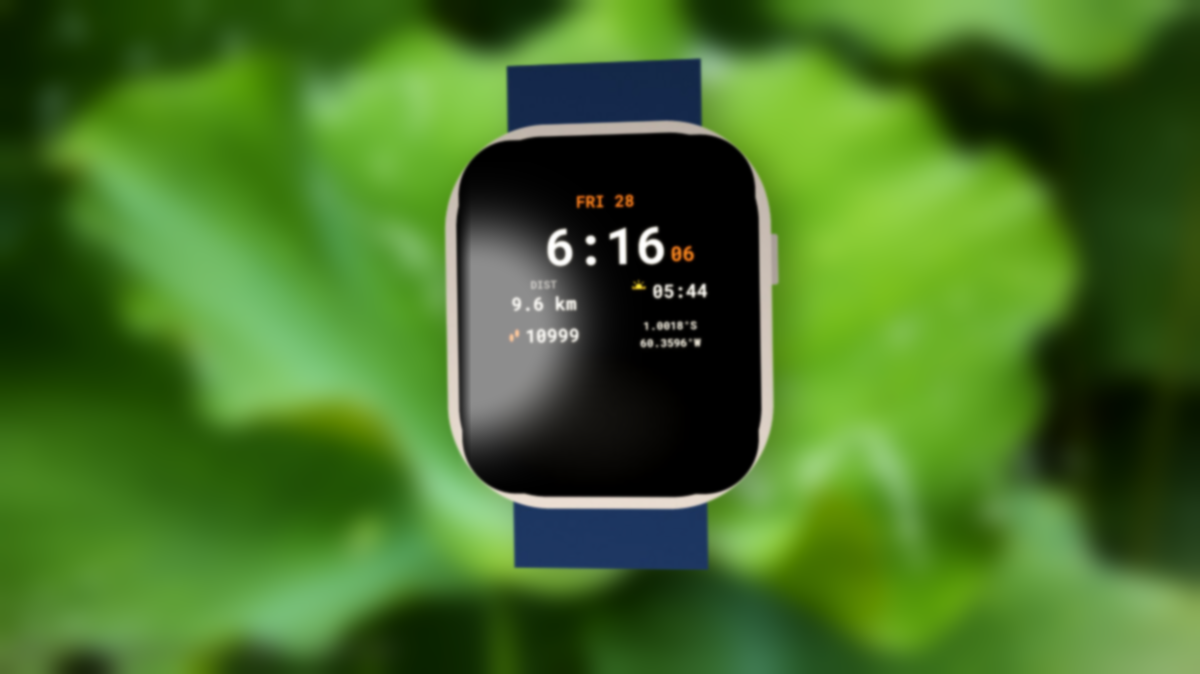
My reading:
**6:16:06**
